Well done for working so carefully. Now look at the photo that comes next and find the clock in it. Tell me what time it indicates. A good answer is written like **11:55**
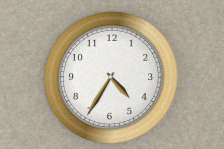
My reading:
**4:35**
